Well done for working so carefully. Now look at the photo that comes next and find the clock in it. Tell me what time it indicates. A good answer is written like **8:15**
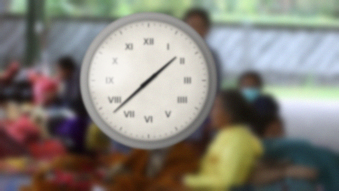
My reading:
**1:38**
